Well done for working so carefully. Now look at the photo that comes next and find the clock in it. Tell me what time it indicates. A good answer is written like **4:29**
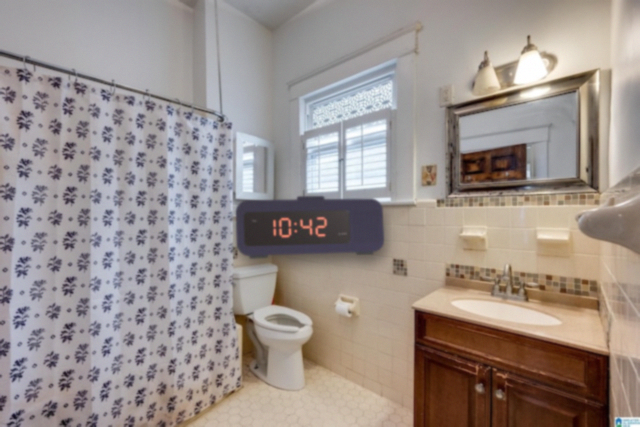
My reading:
**10:42**
